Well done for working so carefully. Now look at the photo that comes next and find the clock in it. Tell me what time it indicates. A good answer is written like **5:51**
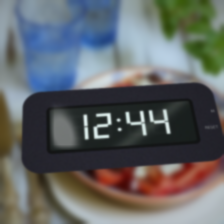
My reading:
**12:44**
